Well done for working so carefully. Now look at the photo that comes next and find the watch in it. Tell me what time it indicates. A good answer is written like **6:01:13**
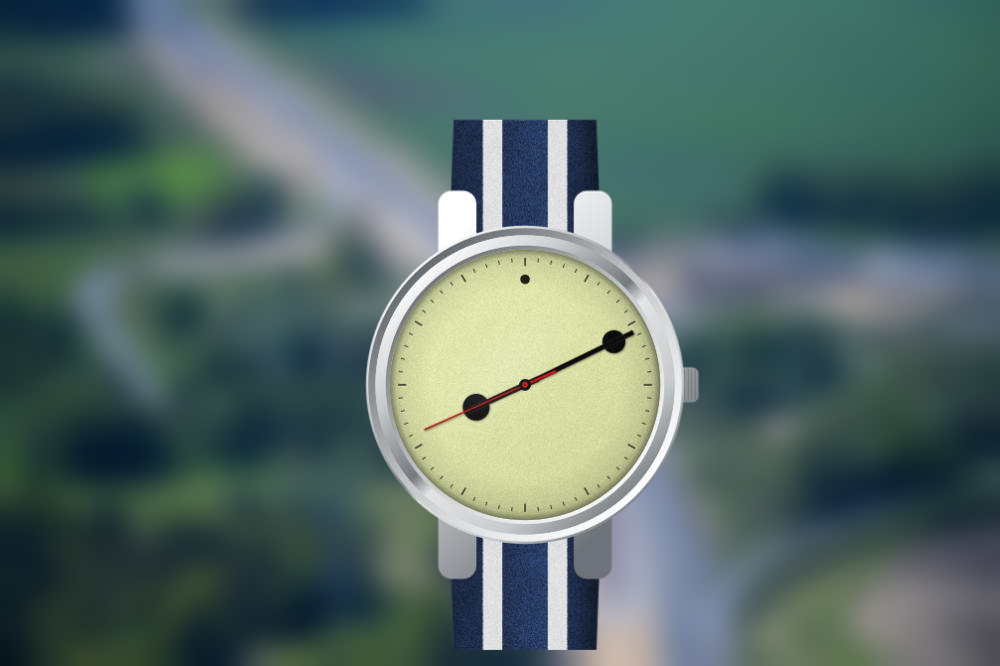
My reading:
**8:10:41**
